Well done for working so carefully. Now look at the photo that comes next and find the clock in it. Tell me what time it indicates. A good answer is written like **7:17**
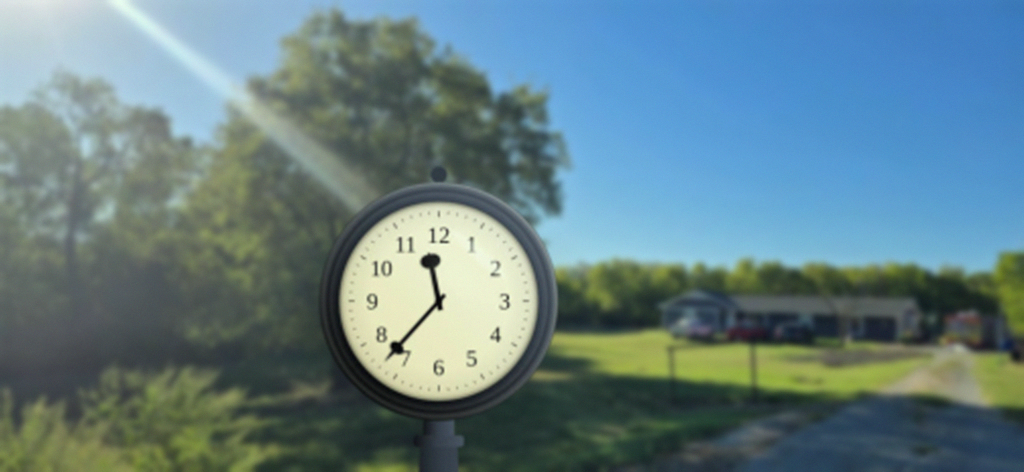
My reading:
**11:37**
